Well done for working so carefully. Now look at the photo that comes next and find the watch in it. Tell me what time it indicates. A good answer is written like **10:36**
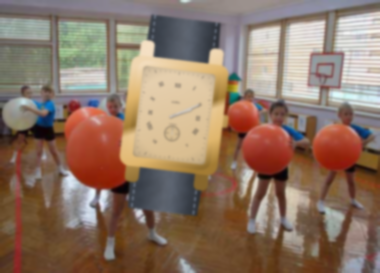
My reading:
**2:10**
